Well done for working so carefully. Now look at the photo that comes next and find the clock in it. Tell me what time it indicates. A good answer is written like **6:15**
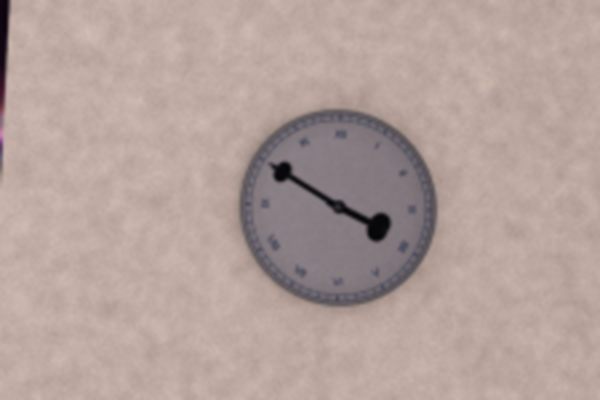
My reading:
**3:50**
